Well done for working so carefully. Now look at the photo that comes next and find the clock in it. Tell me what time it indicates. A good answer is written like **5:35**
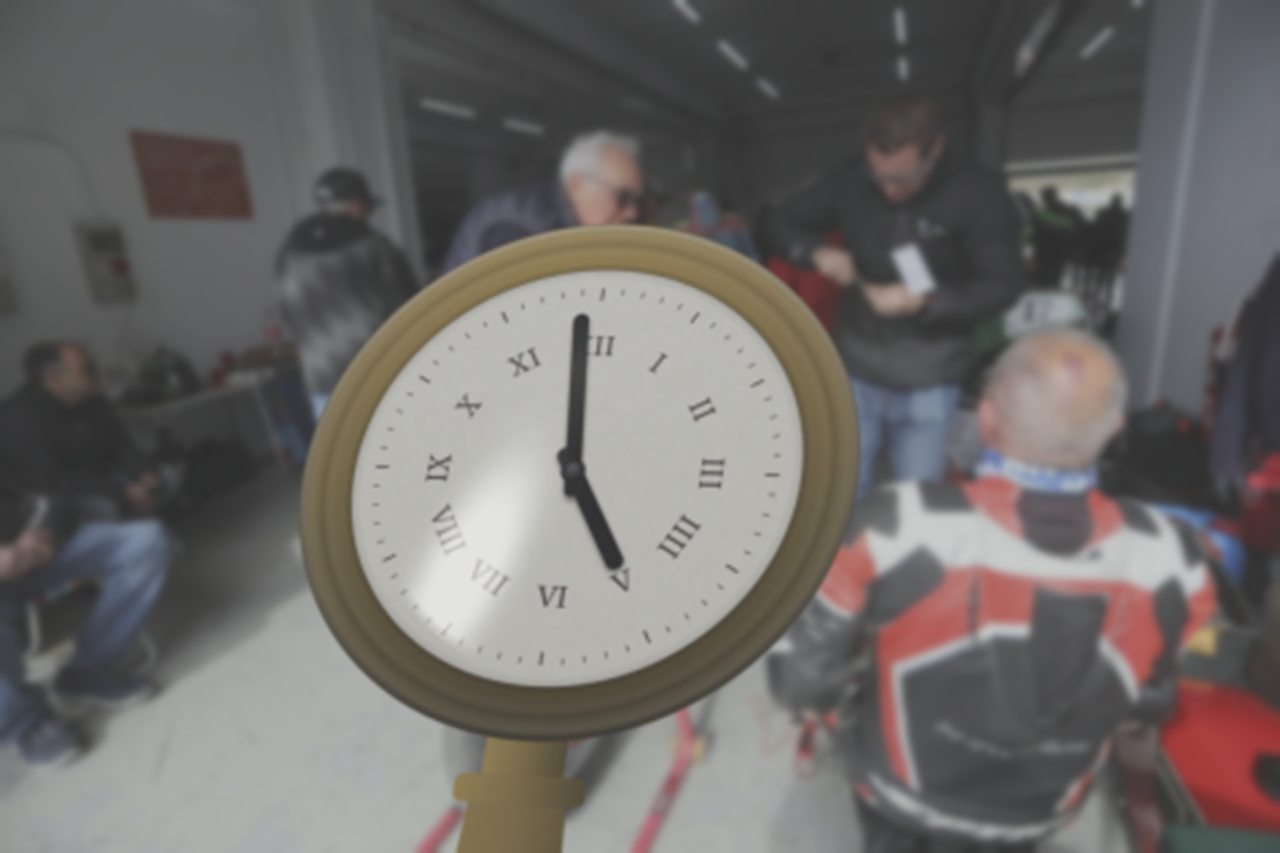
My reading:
**4:59**
